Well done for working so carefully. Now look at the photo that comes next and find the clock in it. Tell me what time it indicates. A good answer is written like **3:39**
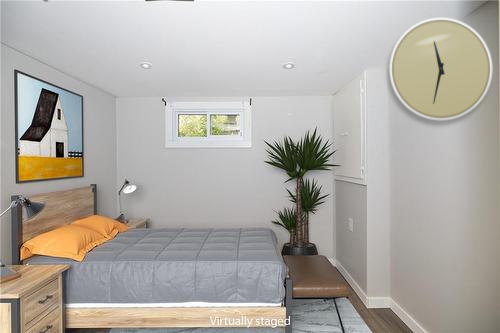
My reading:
**11:32**
